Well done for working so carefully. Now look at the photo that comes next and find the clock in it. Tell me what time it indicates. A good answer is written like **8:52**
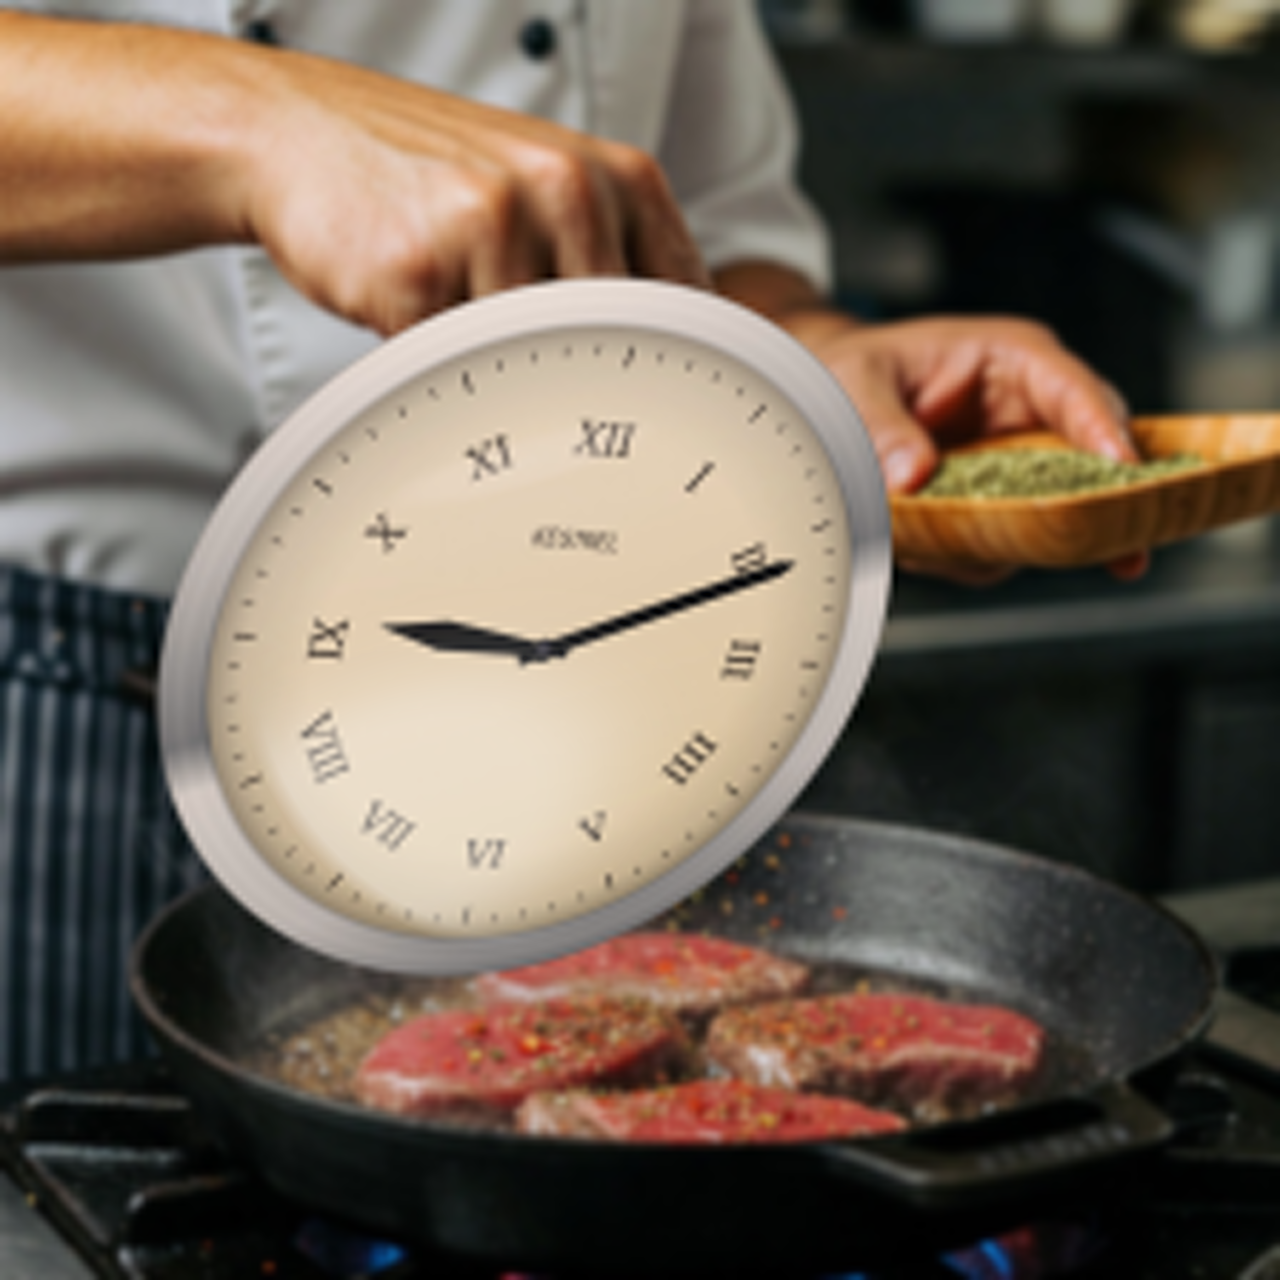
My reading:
**9:11**
